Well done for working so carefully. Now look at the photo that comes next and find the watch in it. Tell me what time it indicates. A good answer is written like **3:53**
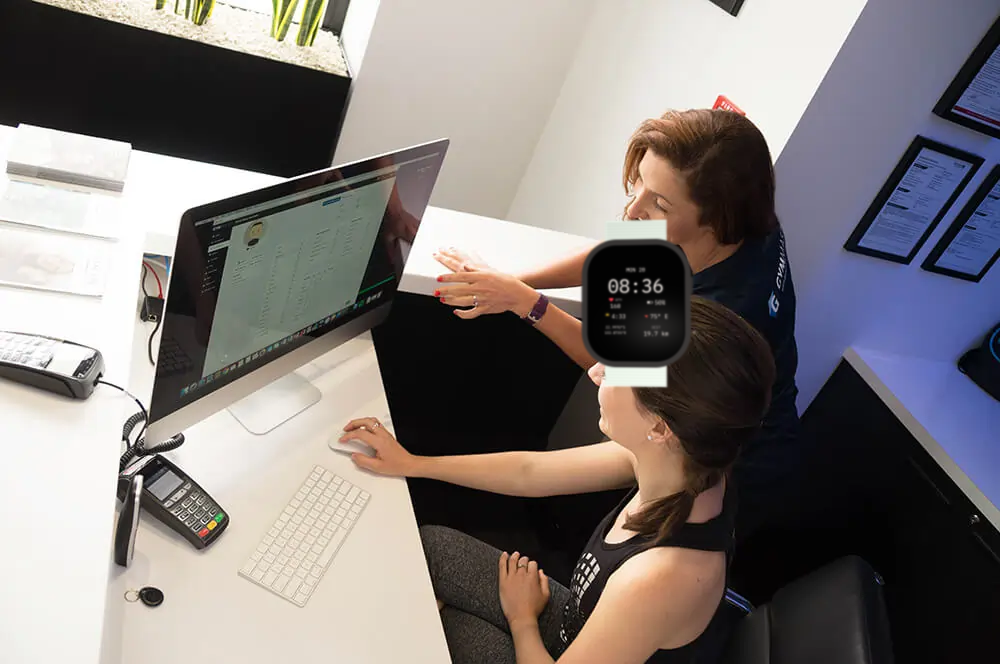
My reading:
**8:36**
